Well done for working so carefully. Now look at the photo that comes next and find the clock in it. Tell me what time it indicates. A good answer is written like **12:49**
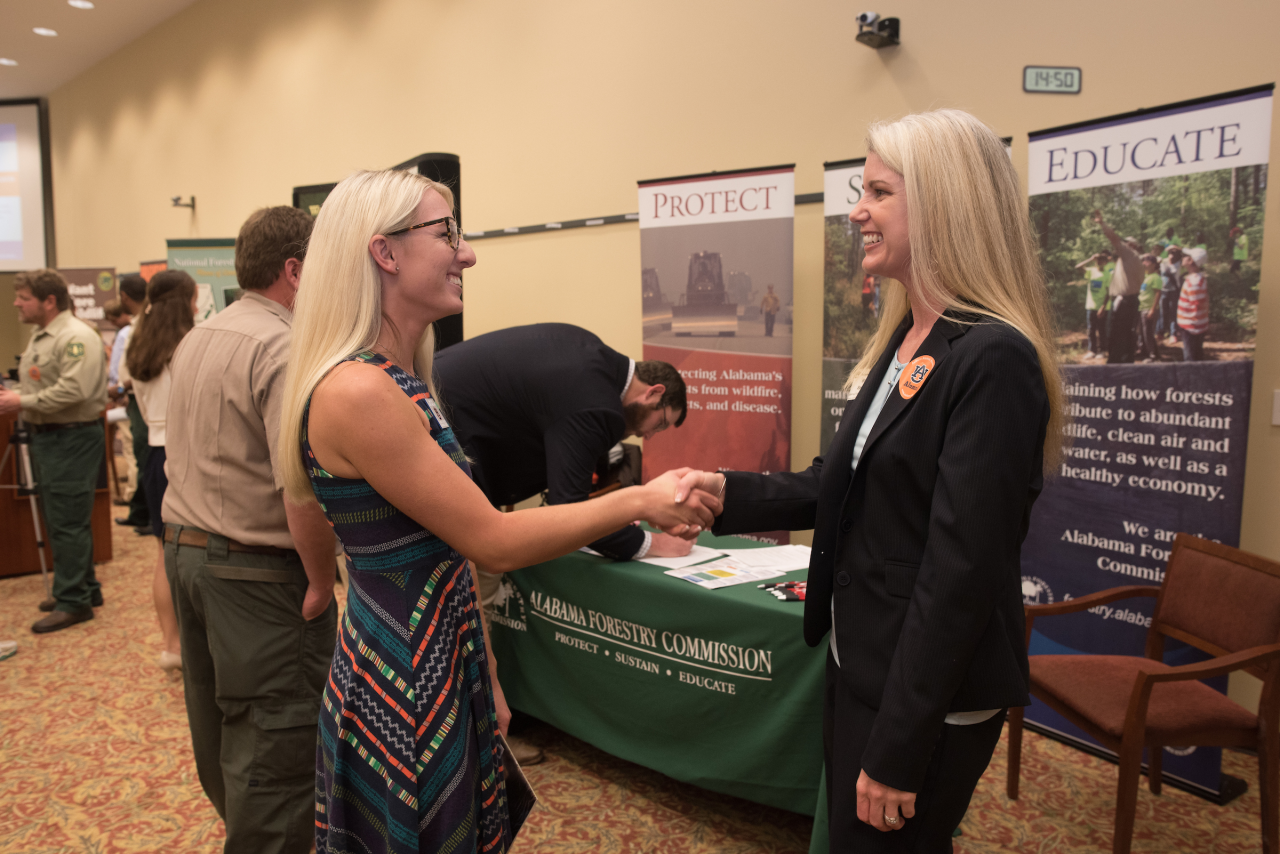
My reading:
**14:50**
